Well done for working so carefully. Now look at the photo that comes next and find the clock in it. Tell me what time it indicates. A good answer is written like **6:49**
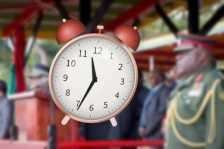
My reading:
**11:34**
